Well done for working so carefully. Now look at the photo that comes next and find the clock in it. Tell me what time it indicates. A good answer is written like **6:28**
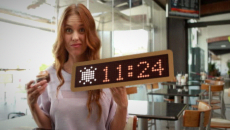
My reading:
**11:24**
